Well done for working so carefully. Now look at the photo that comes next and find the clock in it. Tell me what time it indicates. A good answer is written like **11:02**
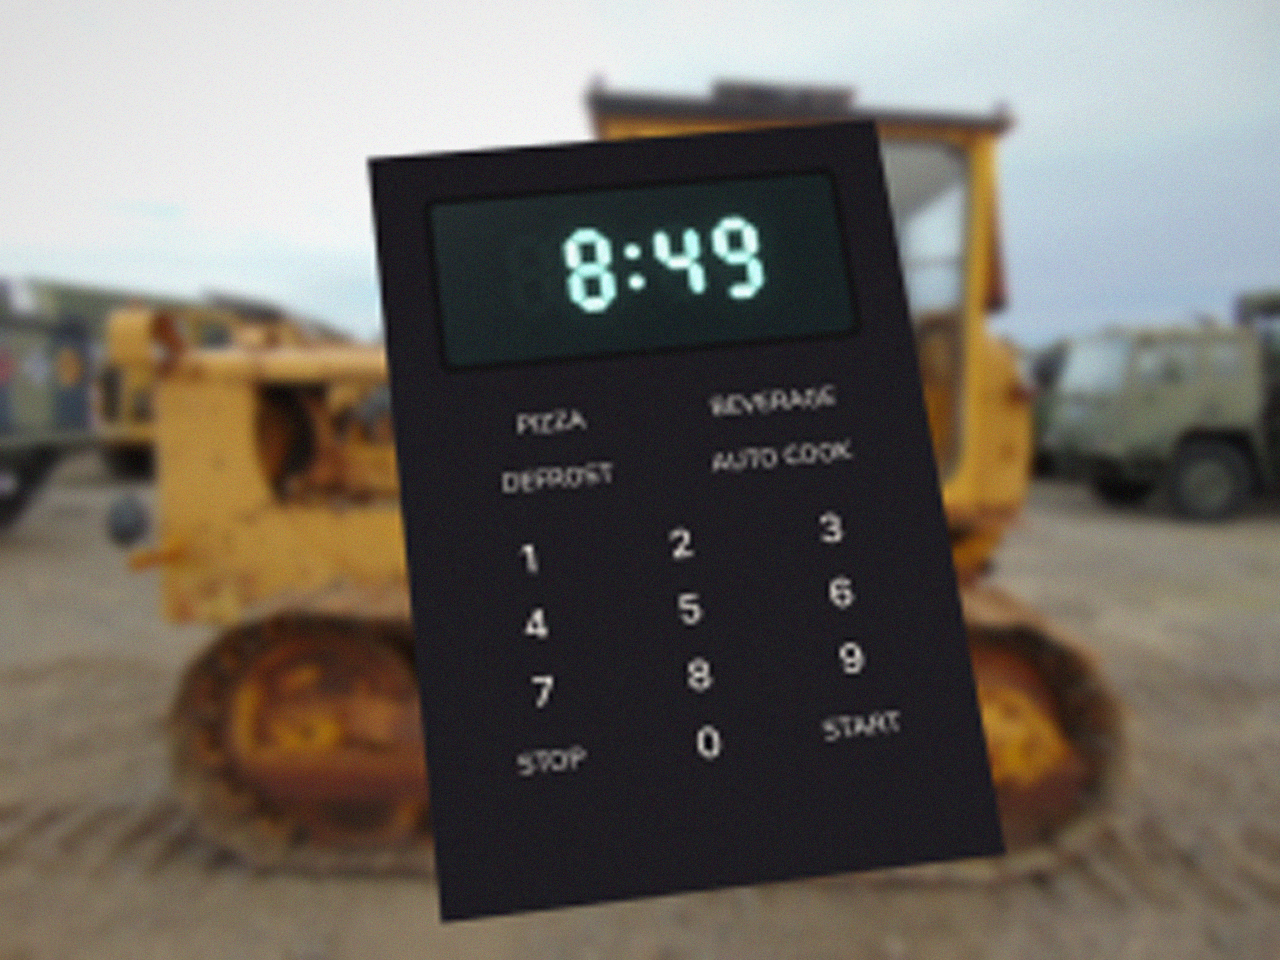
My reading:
**8:49**
